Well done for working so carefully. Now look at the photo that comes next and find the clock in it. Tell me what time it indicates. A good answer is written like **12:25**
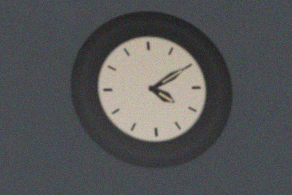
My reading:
**4:10**
